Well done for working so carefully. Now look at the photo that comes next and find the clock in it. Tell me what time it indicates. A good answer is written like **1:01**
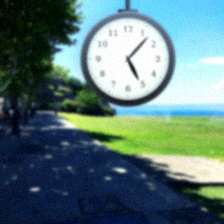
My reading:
**5:07**
